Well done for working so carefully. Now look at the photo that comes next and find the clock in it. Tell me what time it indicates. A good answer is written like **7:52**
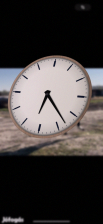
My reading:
**6:23**
